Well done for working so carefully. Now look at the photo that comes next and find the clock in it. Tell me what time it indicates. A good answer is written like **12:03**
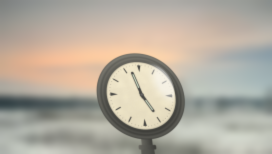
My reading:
**4:57**
